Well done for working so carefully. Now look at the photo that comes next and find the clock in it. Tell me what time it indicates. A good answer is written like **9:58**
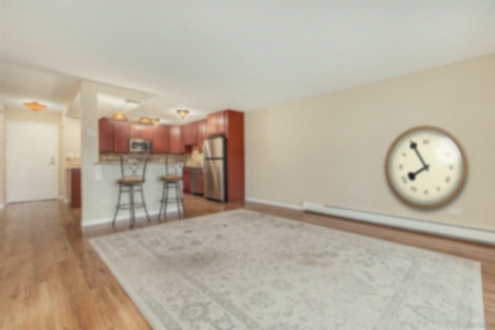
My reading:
**7:55**
